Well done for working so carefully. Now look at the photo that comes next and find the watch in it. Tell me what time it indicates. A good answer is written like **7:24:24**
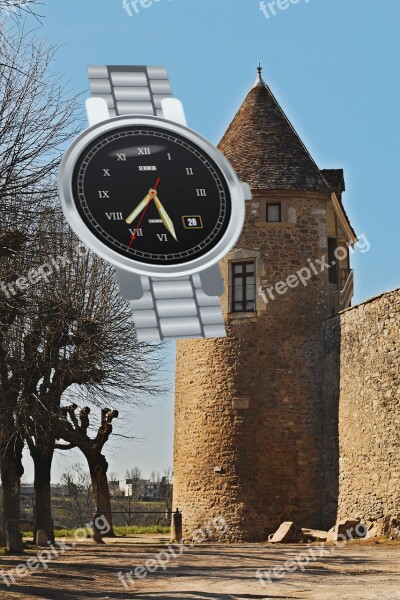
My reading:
**7:27:35**
